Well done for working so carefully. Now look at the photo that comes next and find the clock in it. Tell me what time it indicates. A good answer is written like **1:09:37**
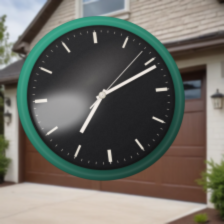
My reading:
**7:11:08**
